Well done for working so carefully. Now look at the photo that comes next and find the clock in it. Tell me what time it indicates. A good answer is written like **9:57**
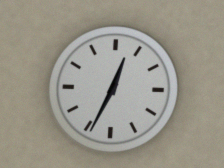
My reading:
**12:34**
